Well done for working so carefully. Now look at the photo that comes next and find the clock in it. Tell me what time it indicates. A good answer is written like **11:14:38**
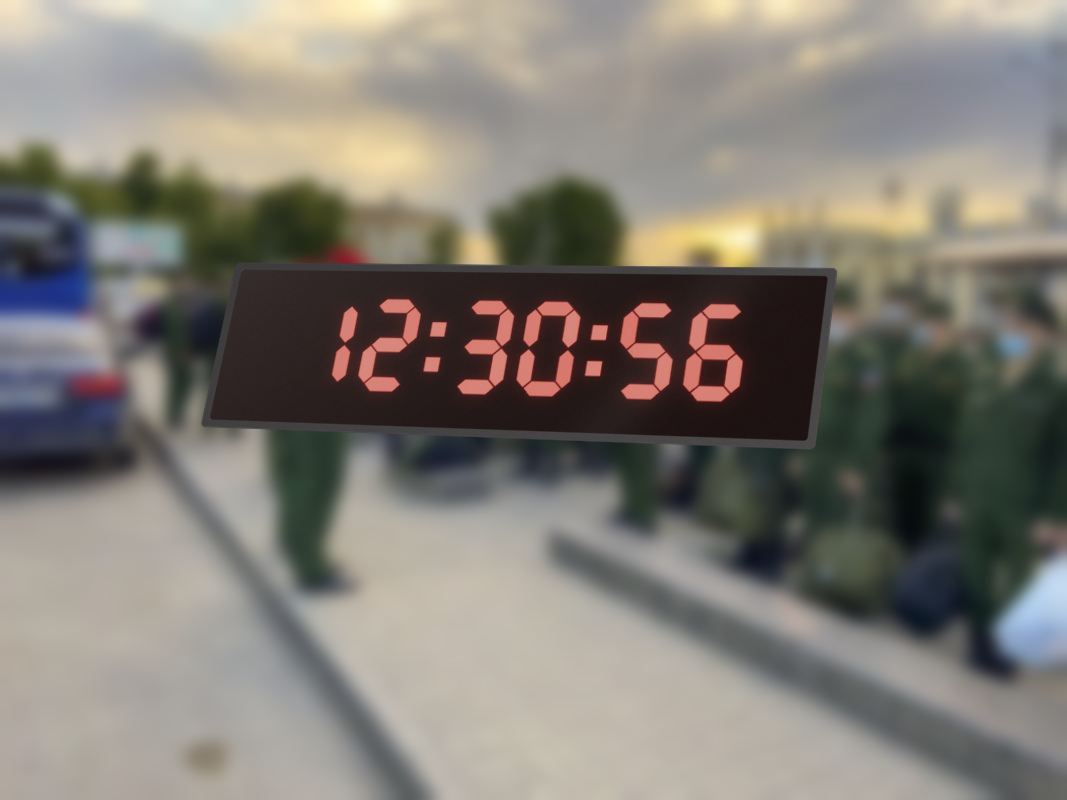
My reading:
**12:30:56**
